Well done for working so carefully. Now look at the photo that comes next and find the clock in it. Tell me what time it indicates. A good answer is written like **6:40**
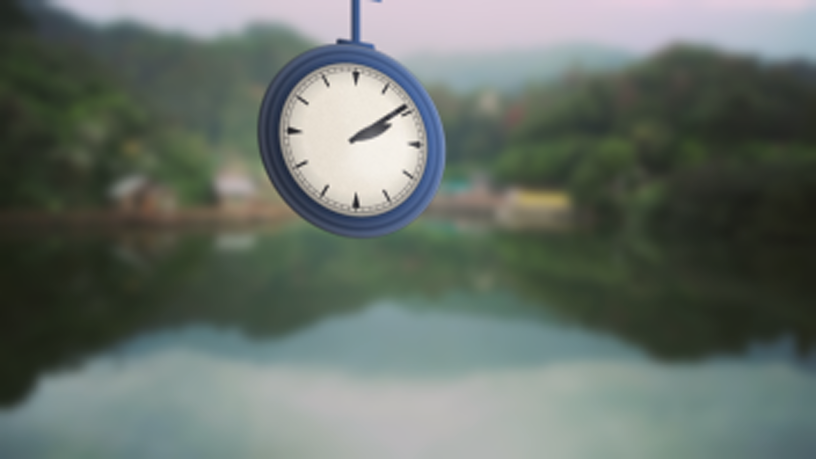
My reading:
**2:09**
